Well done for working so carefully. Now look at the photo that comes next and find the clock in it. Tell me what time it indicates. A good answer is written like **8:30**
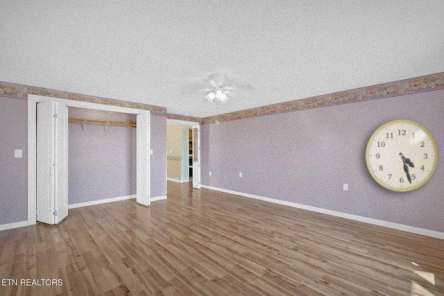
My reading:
**4:27**
